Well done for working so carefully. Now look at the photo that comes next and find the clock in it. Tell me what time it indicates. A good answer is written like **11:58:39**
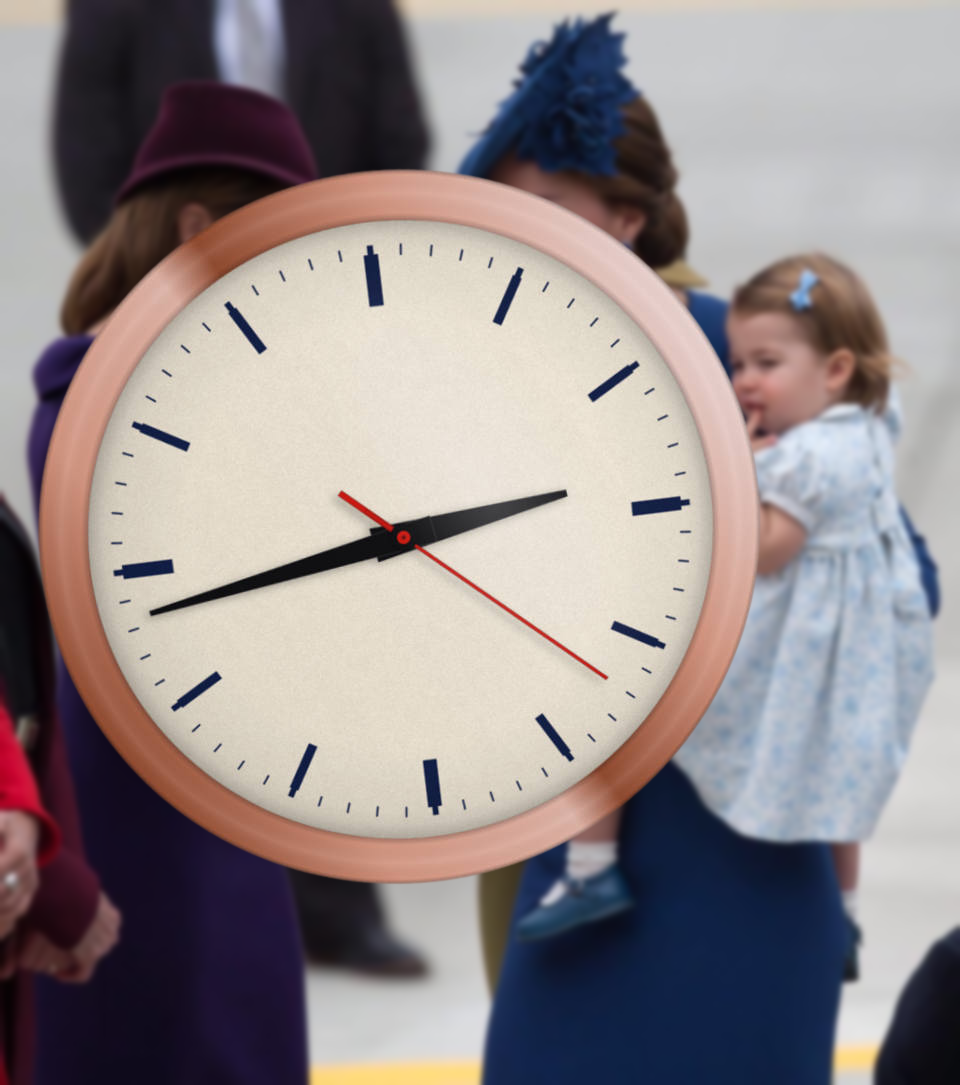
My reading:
**2:43:22**
